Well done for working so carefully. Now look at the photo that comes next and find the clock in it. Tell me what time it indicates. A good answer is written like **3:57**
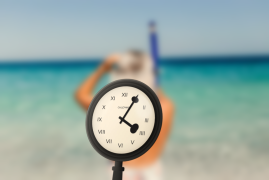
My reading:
**4:05**
